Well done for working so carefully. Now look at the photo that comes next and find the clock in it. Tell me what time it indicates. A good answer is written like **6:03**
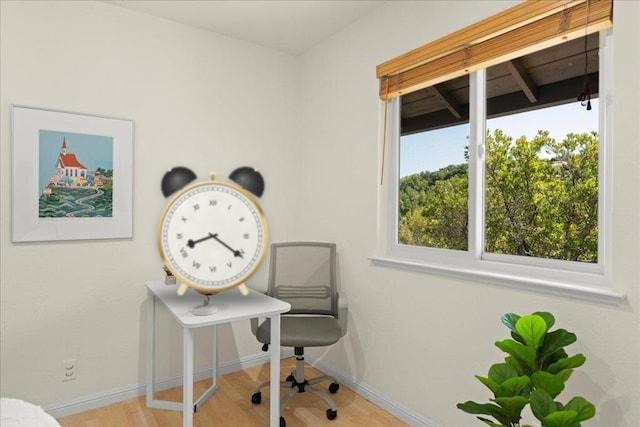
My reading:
**8:21**
